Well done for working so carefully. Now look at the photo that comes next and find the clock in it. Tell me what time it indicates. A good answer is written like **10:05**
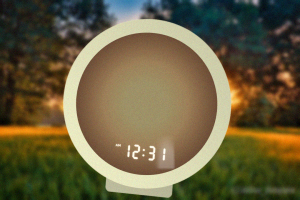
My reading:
**12:31**
